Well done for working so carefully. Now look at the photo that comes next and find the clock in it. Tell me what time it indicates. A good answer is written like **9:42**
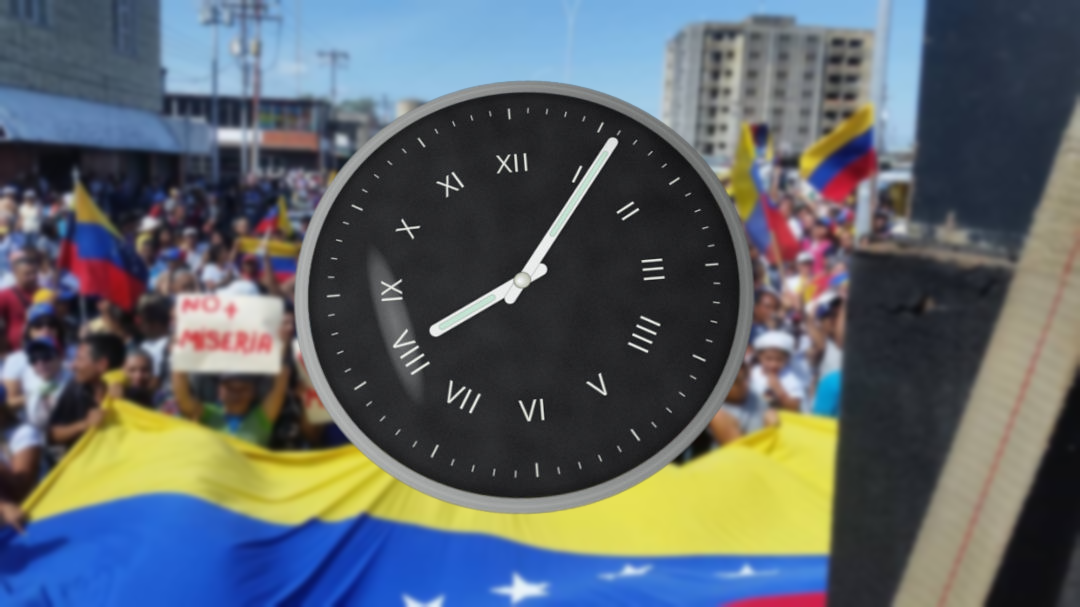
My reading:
**8:06**
